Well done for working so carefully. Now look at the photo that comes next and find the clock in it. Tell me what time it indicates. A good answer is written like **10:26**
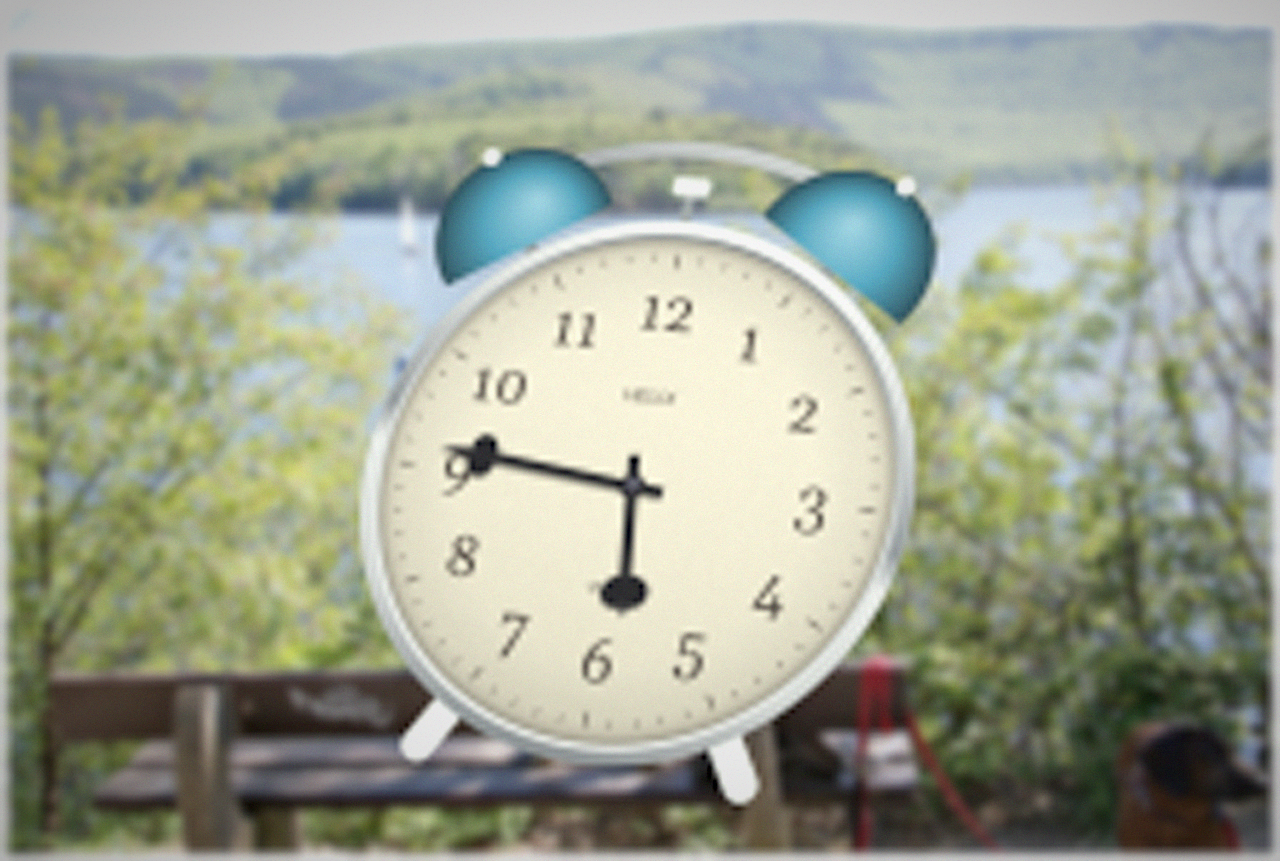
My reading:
**5:46**
